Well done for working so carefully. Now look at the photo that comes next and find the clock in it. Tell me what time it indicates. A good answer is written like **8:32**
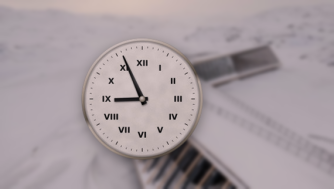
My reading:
**8:56**
